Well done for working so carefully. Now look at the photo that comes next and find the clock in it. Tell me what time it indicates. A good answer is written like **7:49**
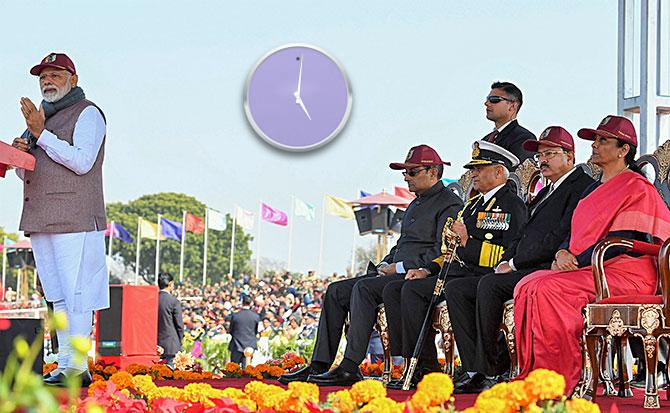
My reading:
**5:01**
